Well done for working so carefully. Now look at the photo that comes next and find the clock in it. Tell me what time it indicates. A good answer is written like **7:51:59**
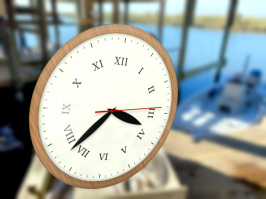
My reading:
**3:37:14**
